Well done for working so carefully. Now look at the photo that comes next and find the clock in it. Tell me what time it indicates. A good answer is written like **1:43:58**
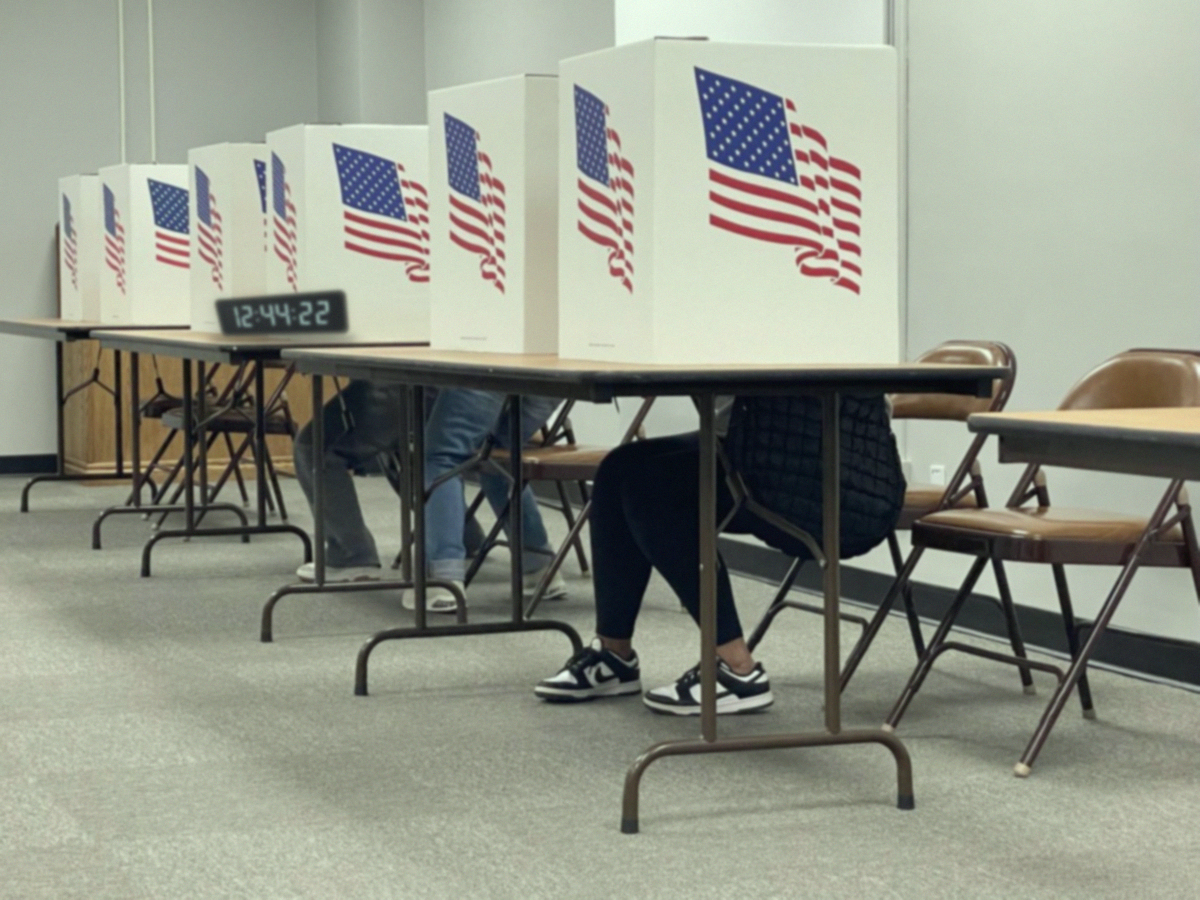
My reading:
**12:44:22**
